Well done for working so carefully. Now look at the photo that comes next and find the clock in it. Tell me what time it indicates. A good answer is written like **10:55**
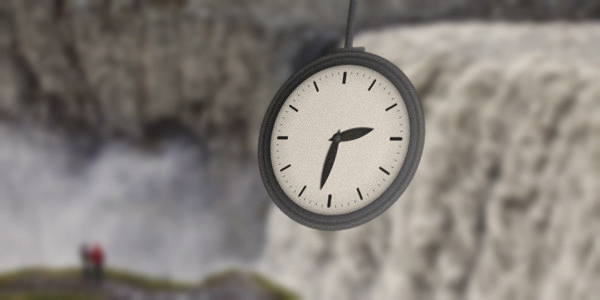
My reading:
**2:32**
